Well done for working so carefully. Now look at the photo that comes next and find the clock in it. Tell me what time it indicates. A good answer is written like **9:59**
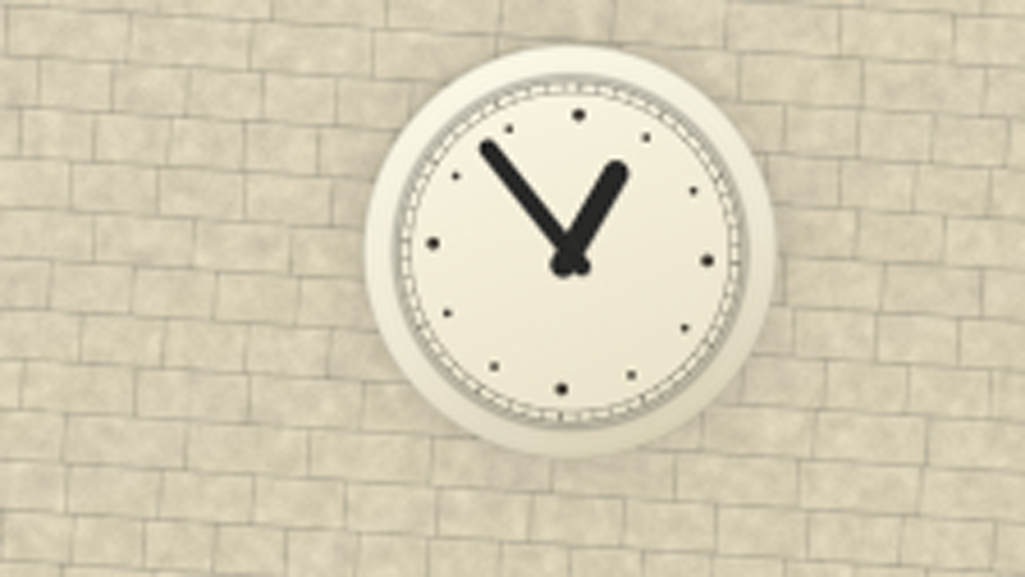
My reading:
**12:53**
